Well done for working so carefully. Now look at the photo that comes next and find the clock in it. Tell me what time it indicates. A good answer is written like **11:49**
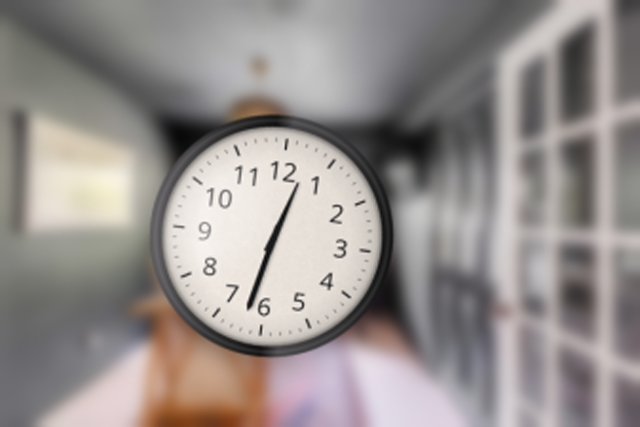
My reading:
**12:32**
